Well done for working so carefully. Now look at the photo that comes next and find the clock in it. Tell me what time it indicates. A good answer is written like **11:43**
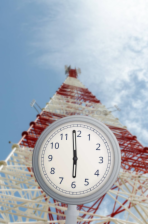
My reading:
**5:59**
